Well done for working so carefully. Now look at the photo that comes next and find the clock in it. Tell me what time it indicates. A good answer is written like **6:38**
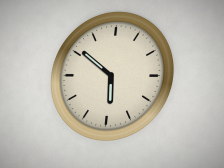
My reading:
**5:51**
